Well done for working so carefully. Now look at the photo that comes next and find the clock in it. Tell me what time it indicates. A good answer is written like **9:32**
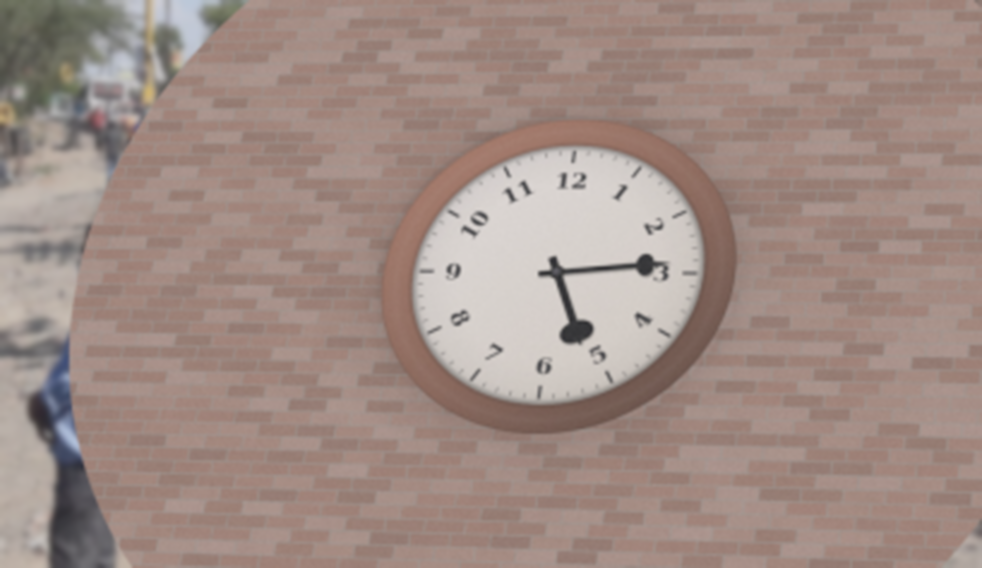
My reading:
**5:14**
